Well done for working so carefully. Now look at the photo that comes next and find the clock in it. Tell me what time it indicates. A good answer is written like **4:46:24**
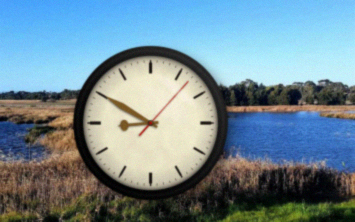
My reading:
**8:50:07**
